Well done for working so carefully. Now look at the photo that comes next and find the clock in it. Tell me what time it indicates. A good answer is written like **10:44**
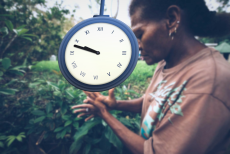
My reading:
**9:48**
